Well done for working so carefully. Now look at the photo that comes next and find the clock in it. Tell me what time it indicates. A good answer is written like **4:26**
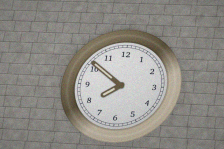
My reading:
**7:51**
